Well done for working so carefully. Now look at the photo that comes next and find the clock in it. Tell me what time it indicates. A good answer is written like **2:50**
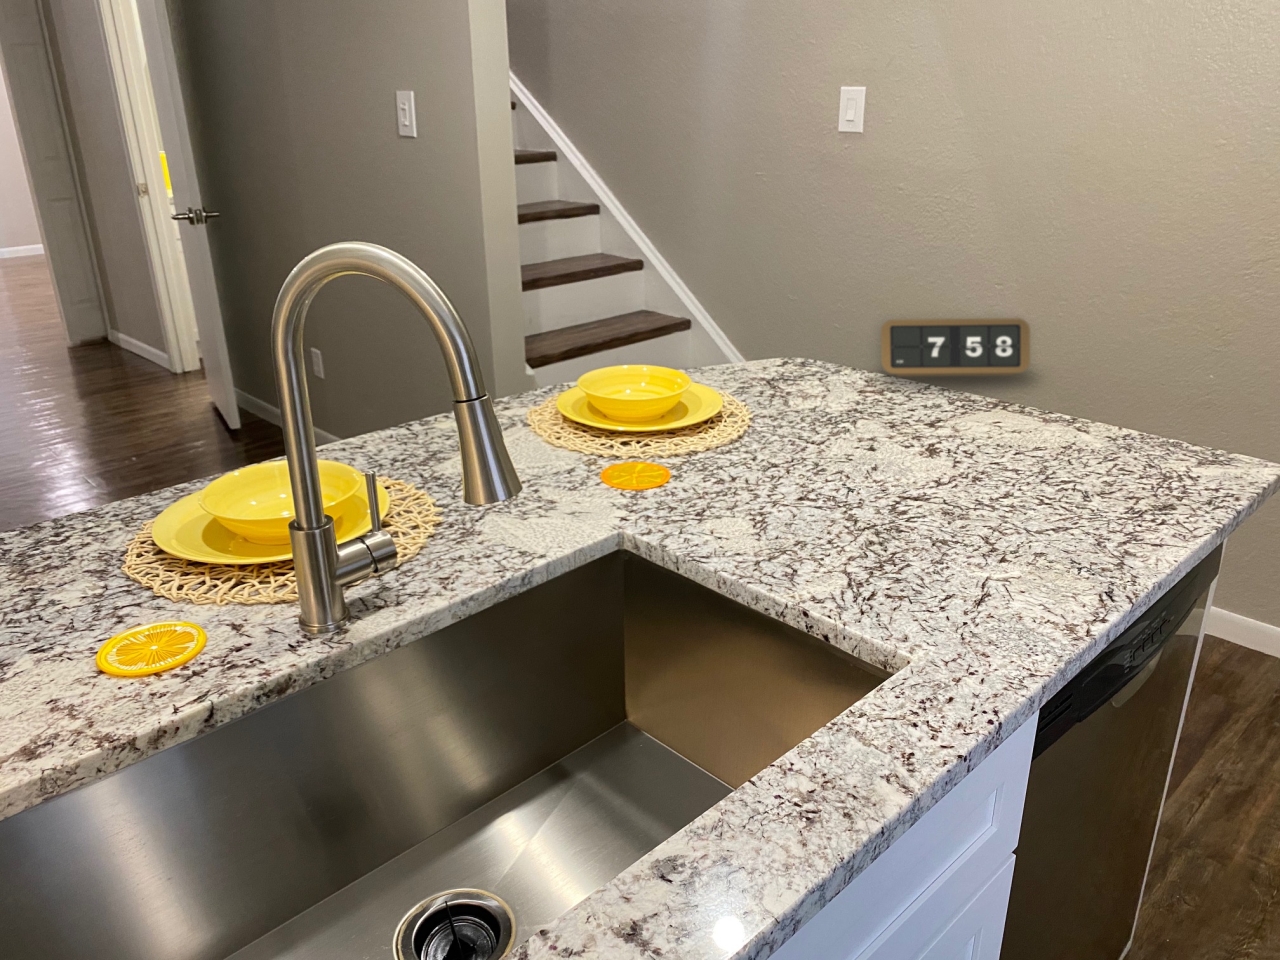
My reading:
**7:58**
